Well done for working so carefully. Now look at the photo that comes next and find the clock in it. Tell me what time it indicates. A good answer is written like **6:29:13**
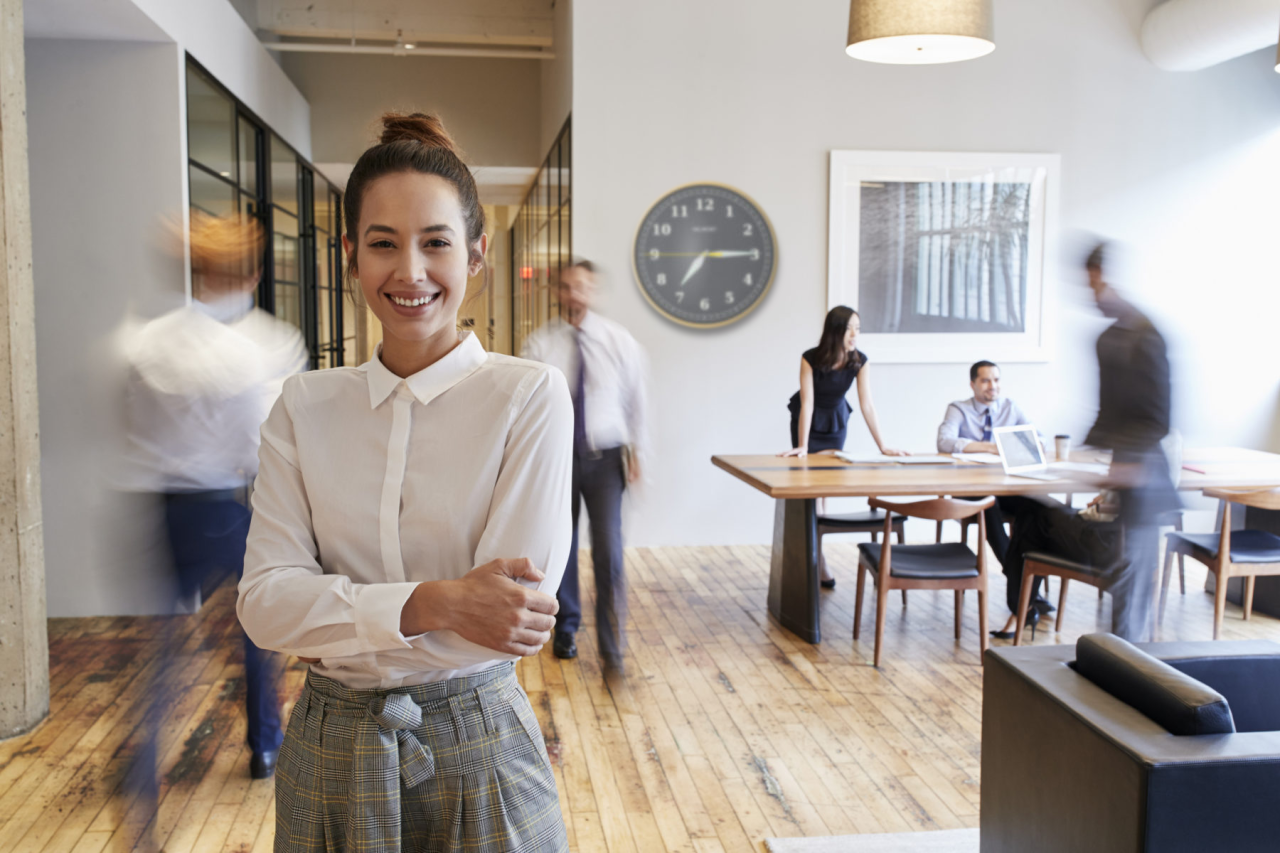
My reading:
**7:14:45**
